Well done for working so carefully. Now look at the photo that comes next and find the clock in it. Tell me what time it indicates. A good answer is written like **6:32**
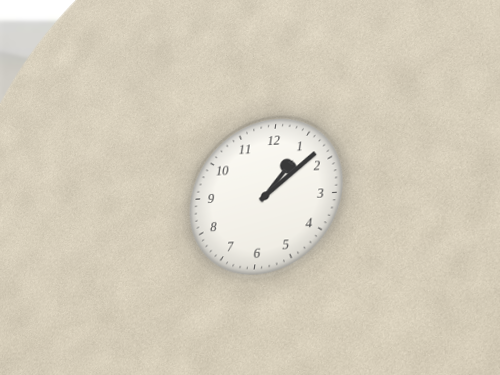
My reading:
**1:08**
